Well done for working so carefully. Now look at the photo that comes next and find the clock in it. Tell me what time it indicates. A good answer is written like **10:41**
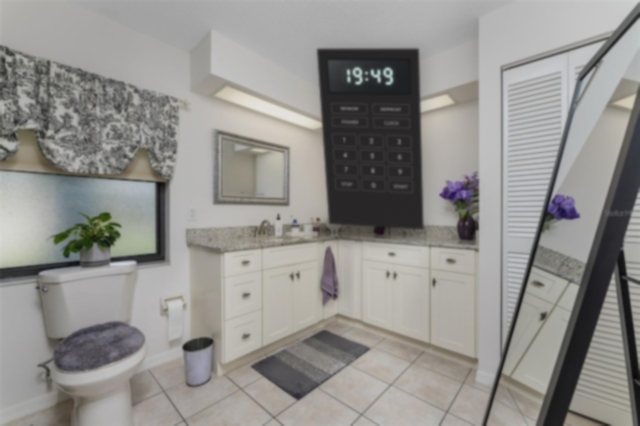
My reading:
**19:49**
